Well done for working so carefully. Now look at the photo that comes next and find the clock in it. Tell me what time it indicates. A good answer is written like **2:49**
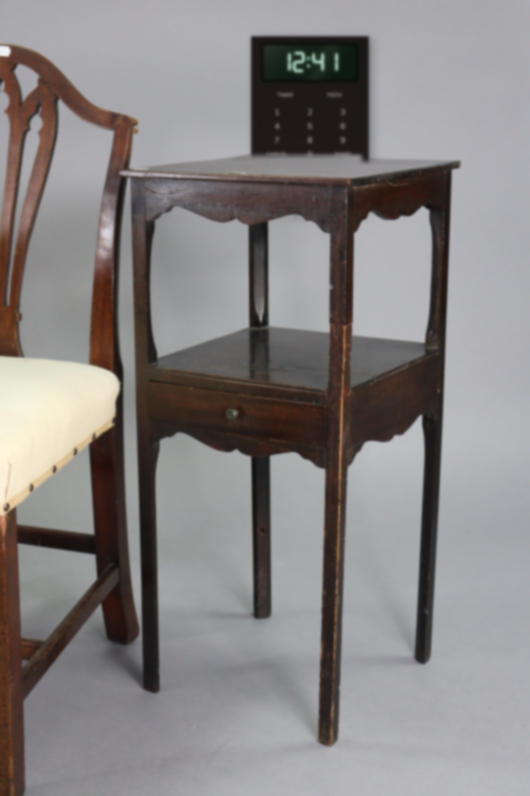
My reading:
**12:41**
